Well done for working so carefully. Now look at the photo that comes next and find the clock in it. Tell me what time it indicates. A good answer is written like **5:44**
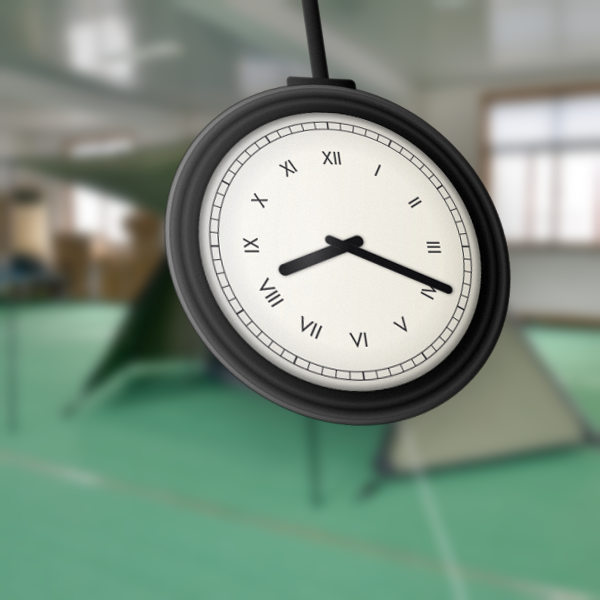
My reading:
**8:19**
